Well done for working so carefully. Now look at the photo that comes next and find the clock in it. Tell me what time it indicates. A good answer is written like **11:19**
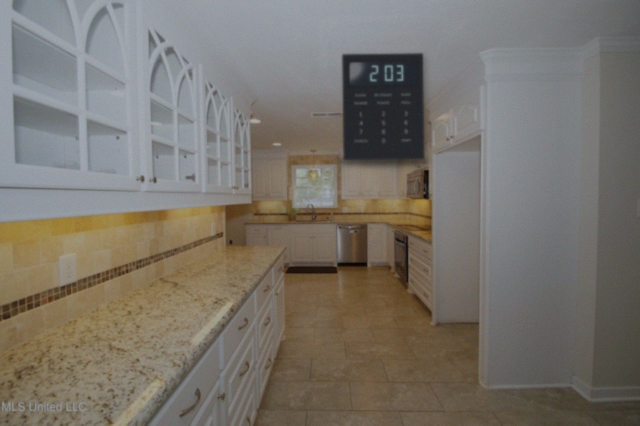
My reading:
**2:03**
